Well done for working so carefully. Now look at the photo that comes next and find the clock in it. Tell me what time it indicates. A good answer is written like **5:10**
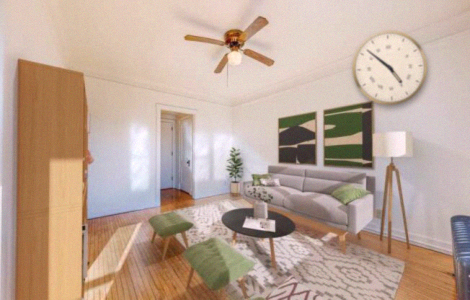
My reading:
**4:52**
